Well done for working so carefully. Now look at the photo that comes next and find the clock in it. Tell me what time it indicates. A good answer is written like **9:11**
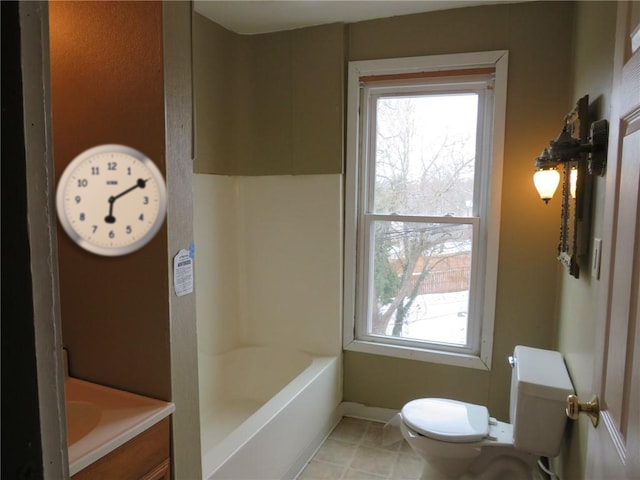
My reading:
**6:10**
